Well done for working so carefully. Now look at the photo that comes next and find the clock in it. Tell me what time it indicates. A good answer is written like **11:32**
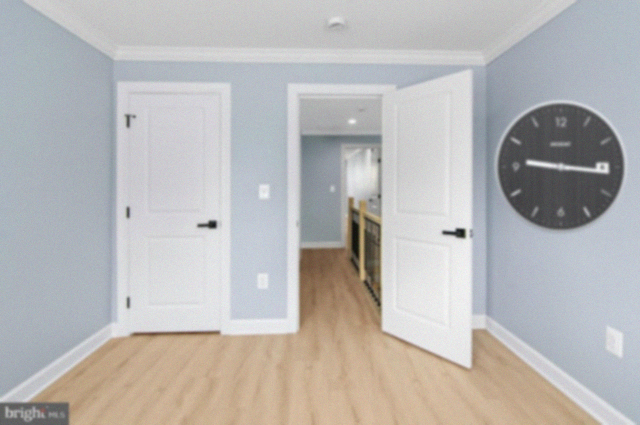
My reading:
**9:16**
